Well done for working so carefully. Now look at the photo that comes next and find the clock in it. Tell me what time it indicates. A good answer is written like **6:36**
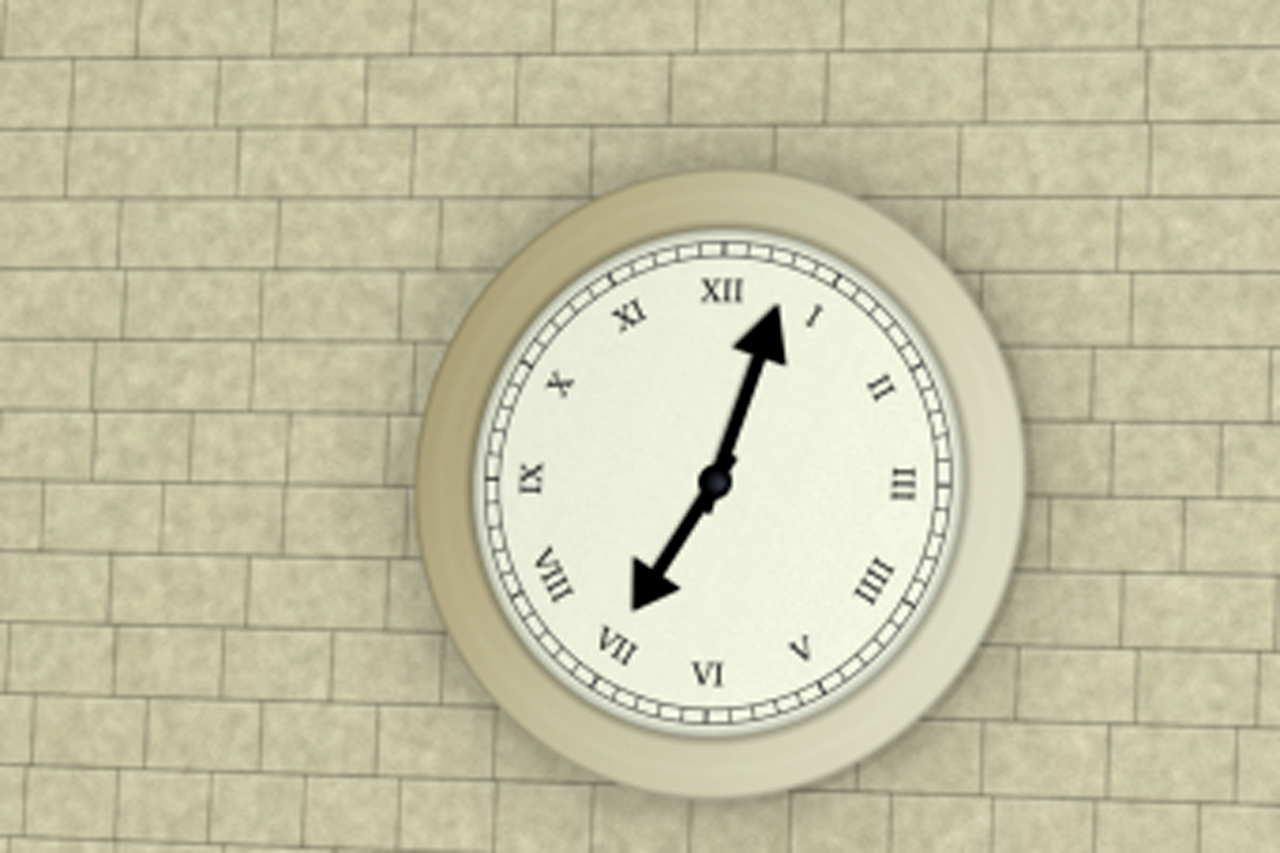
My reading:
**7:03**
